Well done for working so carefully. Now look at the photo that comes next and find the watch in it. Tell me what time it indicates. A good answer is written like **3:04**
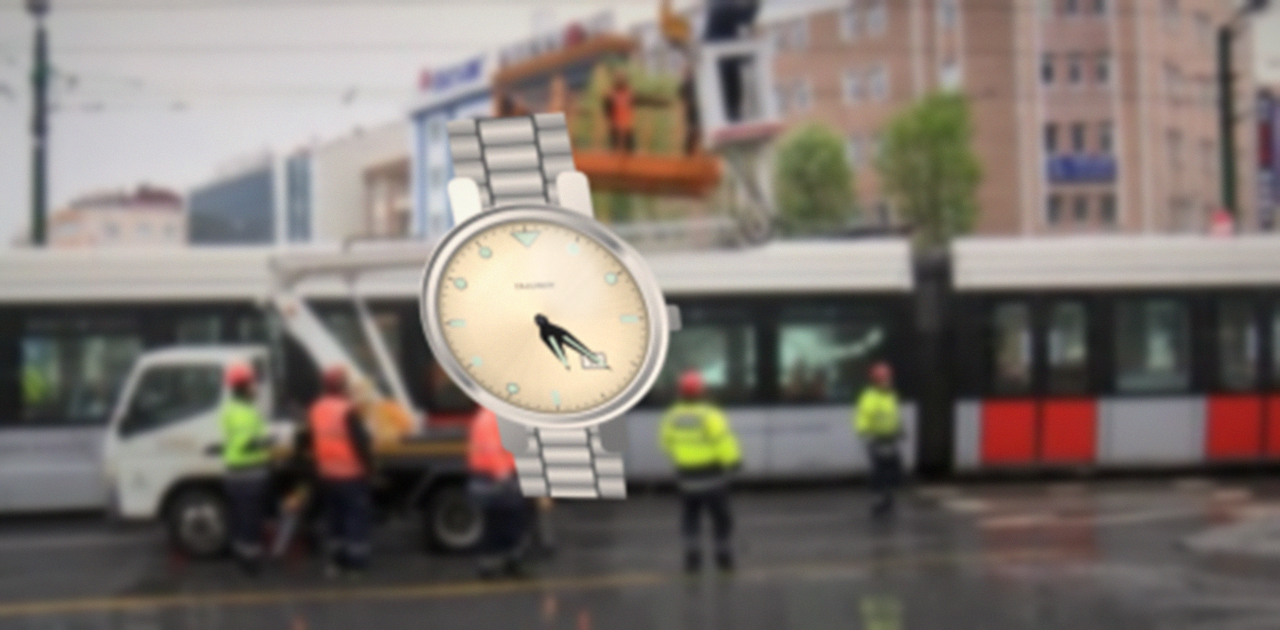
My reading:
**5:22**
